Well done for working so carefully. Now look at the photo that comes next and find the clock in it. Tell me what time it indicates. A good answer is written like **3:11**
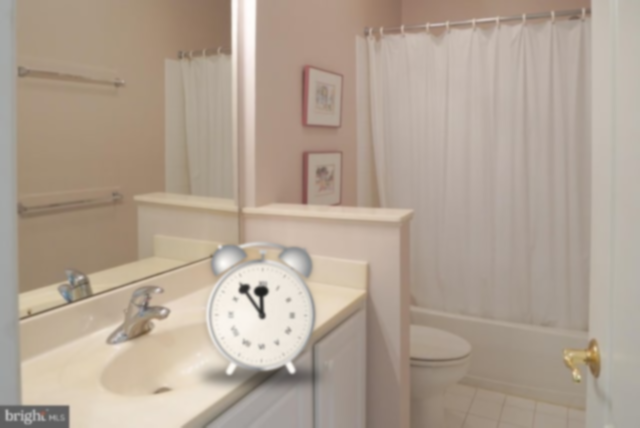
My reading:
**11:54**
